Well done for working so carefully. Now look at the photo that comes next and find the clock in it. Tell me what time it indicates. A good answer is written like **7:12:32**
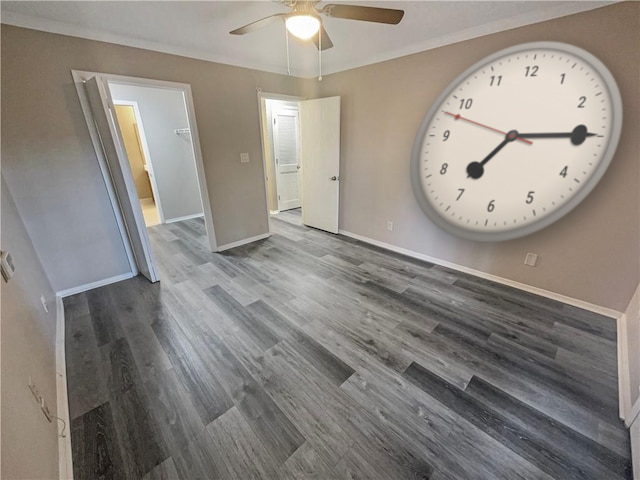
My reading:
**7:14:48**
